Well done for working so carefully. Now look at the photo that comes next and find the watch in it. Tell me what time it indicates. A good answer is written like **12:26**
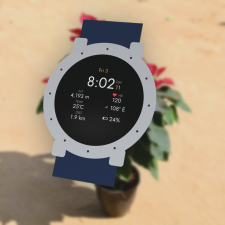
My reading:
**8:02**
